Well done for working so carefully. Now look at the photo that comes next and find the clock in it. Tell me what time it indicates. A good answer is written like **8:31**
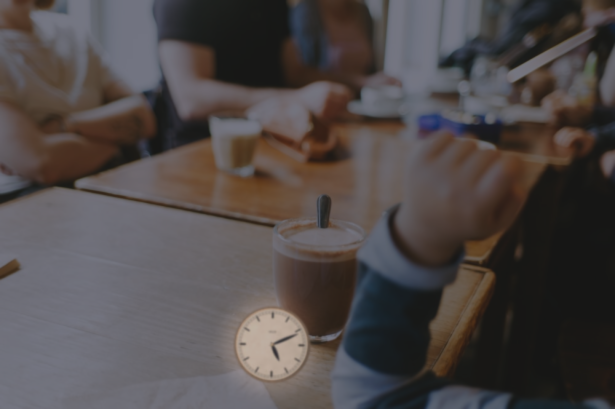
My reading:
**5:11**
